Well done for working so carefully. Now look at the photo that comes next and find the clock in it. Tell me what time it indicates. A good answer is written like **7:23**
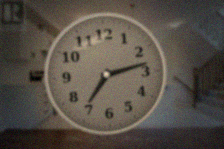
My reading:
**7:13**
